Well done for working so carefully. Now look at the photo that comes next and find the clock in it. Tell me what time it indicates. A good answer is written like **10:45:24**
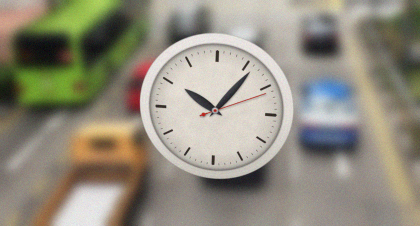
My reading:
**10:06:11**
